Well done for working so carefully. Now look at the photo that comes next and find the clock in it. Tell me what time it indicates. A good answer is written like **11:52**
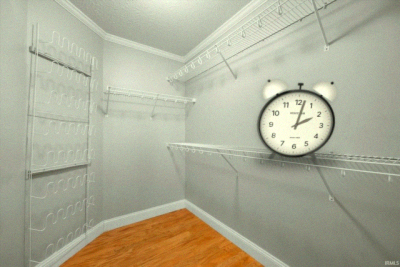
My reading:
**2:02**
